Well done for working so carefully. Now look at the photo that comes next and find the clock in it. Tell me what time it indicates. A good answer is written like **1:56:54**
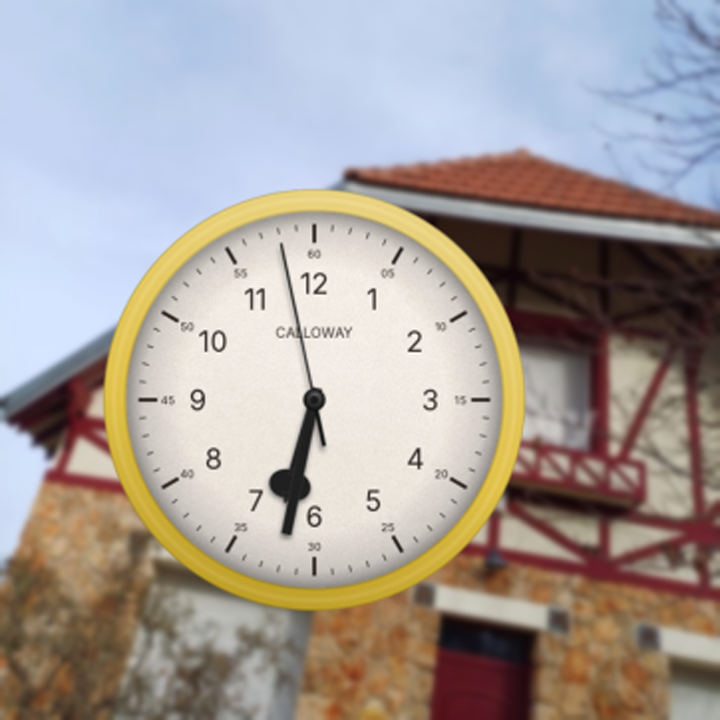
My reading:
**6:31:58**
